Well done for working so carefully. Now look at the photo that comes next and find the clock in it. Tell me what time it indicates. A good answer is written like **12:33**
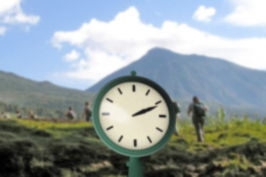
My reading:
**2:11**
